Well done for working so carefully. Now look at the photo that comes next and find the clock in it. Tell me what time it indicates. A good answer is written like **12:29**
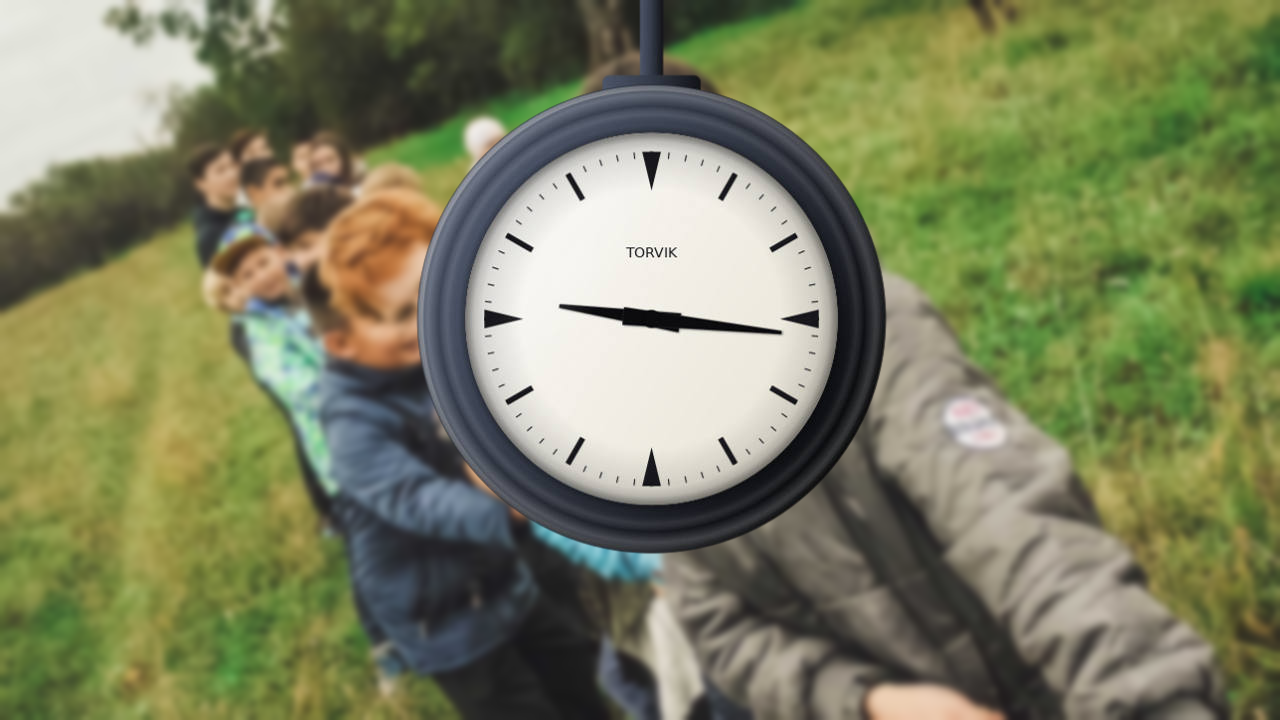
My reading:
**9:16**
